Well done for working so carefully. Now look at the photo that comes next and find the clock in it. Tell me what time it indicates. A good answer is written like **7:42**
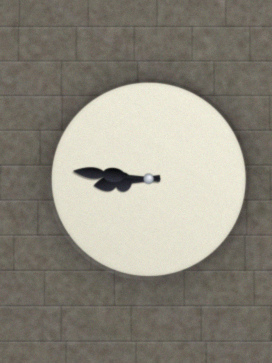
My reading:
**8:46**
